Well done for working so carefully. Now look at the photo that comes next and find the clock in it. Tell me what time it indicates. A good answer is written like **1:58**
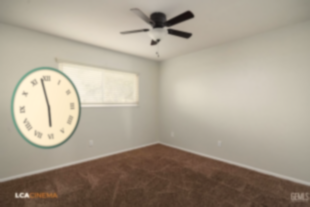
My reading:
**5:58**
